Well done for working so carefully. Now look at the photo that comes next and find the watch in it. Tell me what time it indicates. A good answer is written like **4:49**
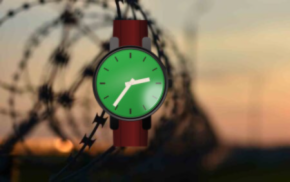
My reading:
**2:36**
